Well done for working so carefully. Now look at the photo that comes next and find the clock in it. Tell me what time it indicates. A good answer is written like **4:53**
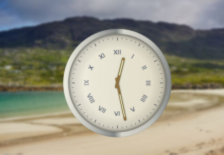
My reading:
**12:28**
